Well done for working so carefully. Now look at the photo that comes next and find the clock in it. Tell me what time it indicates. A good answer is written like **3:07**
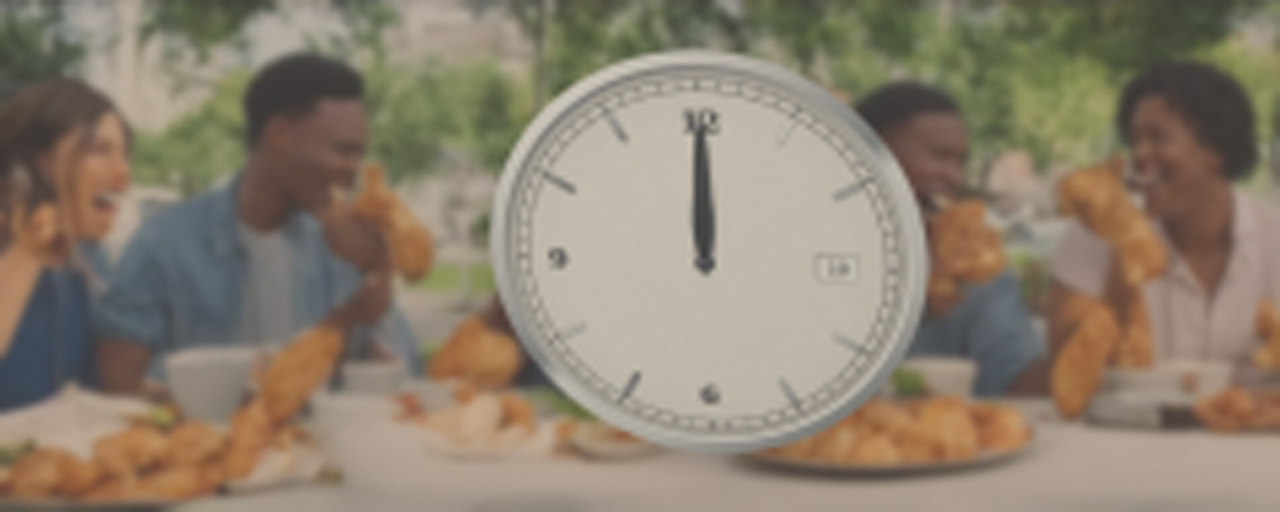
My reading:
**12:00**
